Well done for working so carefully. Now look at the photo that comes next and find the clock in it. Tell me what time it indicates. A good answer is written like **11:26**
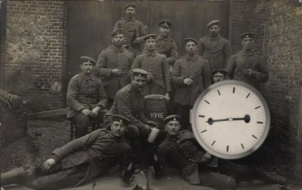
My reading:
**2:43**
